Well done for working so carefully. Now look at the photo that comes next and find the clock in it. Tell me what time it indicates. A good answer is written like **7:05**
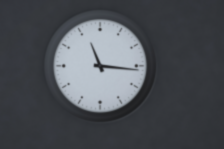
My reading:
**11:16**
